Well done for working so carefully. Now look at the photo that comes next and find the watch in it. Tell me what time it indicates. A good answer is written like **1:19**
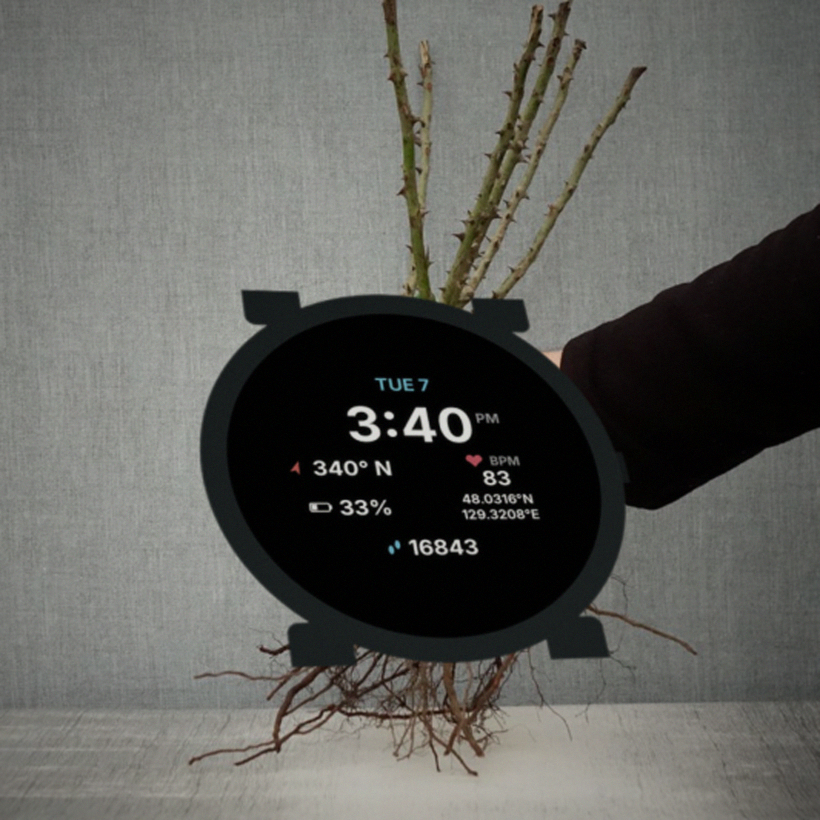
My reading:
**3:40**
